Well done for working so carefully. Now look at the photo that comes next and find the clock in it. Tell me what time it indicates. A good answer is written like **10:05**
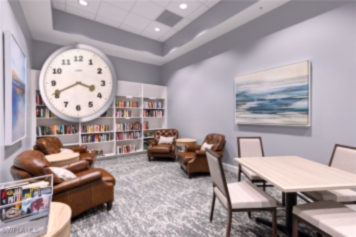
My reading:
**3:41**
